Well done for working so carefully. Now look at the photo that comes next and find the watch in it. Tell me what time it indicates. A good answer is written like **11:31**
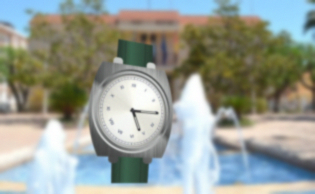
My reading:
**5:15**
